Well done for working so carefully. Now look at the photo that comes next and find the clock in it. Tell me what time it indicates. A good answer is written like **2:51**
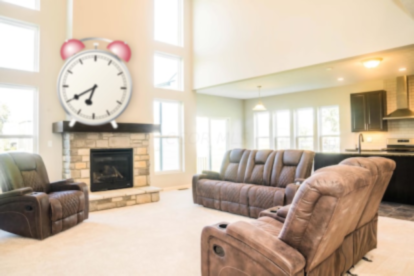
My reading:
**6:40**
